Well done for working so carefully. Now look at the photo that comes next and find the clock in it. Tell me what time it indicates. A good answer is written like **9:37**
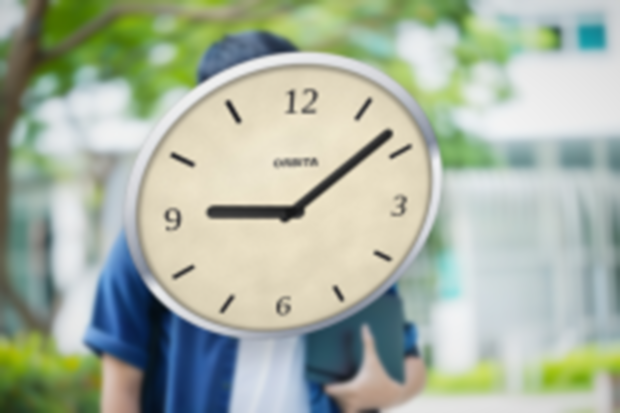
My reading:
**9:08**
